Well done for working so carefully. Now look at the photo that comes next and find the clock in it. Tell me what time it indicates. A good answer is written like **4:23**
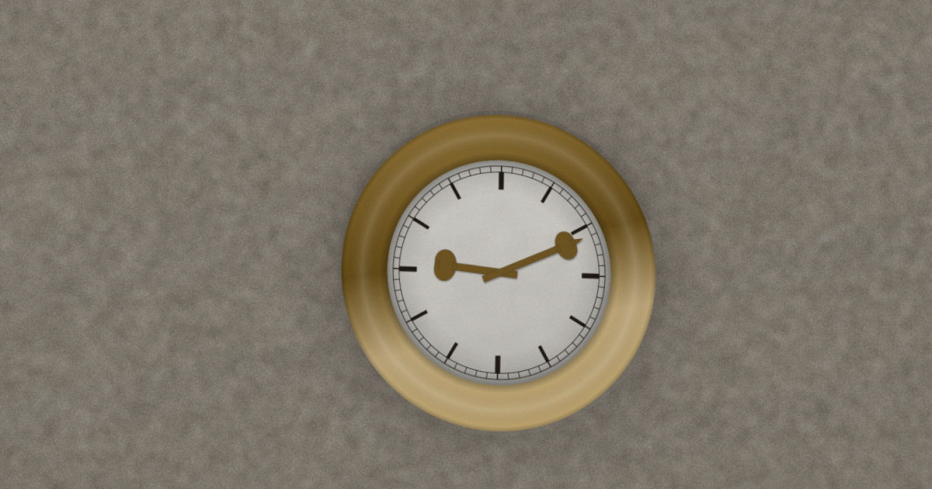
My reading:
**9:11**
